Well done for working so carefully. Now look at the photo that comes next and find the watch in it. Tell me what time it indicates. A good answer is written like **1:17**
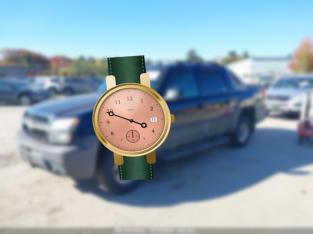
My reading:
**3:49**
